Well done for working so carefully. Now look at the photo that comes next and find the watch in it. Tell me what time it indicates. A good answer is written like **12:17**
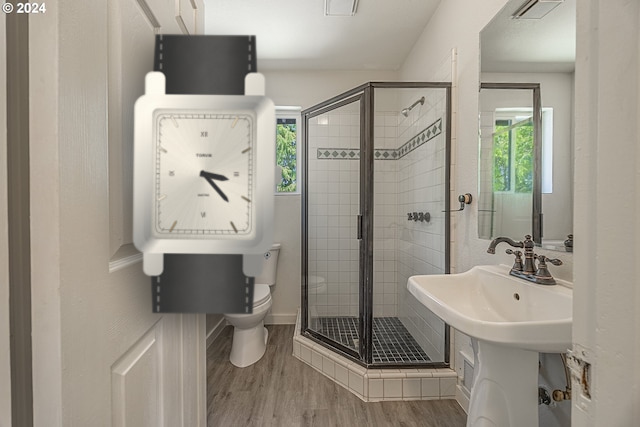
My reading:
**3:23**
